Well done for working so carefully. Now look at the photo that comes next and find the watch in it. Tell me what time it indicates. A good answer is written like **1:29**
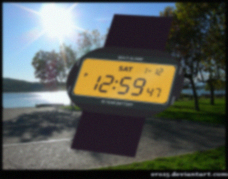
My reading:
**12:59**
